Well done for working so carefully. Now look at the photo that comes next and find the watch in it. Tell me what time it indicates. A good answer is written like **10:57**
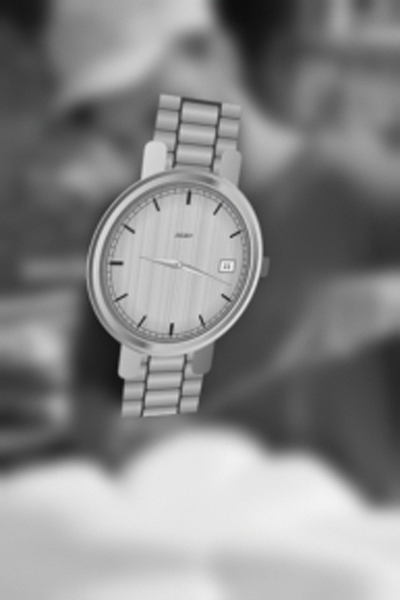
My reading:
**9:18**
